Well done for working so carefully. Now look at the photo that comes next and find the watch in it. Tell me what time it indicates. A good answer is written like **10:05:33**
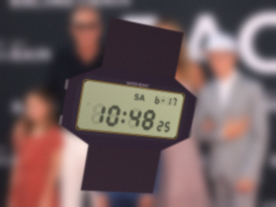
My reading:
**10:48:25**
